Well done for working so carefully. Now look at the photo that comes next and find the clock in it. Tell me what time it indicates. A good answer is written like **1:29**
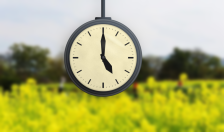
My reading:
**5:00**
